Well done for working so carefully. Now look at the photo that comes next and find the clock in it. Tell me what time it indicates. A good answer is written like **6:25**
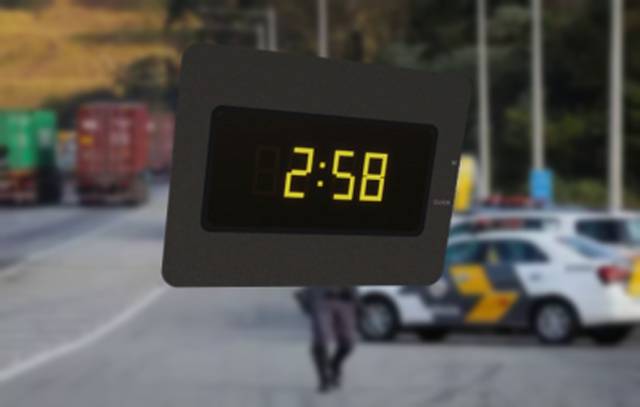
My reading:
**2:58**
